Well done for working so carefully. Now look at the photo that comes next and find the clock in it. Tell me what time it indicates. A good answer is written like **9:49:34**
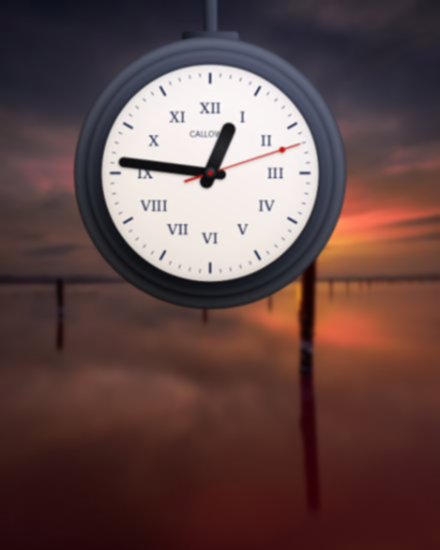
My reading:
**12:46:12**
